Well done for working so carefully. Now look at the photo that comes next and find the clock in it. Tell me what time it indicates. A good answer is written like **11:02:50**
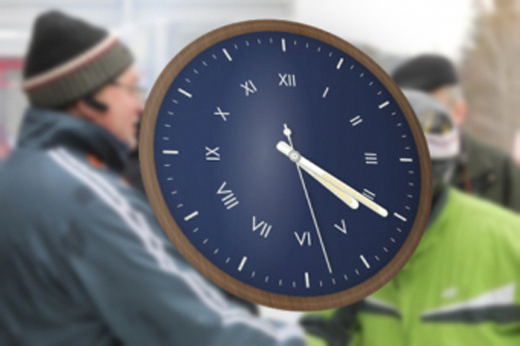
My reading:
**4:20:28**
